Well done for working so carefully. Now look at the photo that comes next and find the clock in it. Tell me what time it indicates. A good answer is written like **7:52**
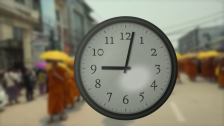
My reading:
**9:02**
